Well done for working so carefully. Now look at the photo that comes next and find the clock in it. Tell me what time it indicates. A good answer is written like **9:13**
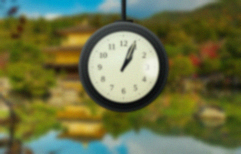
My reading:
**1:04**
